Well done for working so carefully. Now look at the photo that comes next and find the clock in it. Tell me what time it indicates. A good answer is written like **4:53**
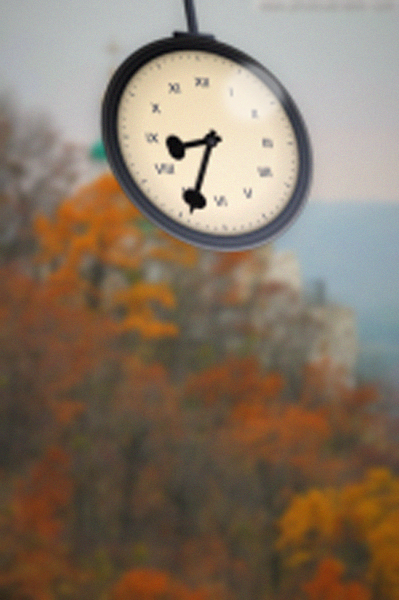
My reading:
**8:34**
